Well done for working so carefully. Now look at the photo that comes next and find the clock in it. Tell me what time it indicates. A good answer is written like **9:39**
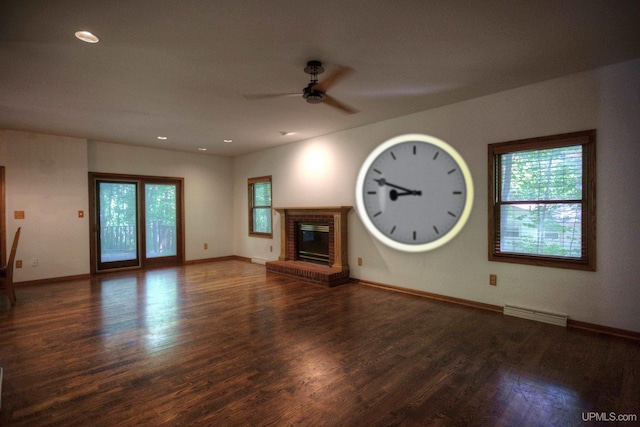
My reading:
**8:48**
